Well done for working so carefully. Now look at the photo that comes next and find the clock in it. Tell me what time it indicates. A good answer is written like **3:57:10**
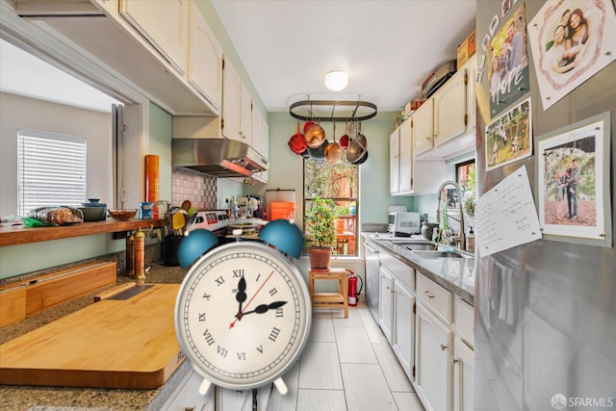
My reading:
**12:13:07**
